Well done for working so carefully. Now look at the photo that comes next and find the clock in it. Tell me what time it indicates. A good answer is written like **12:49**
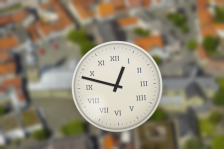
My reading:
**12:48**
